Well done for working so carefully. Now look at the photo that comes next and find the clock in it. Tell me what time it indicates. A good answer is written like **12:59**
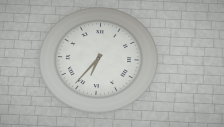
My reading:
**6:36**
